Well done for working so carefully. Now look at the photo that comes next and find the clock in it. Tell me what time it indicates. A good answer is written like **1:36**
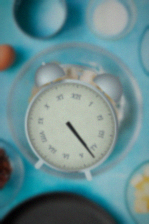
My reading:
**4:22**
